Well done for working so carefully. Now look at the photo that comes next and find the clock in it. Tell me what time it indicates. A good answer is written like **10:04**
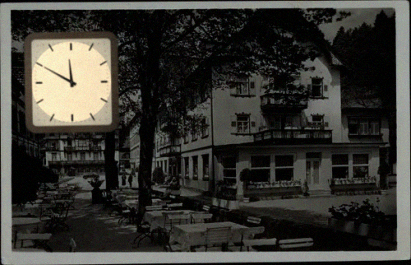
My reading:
**11:50**
